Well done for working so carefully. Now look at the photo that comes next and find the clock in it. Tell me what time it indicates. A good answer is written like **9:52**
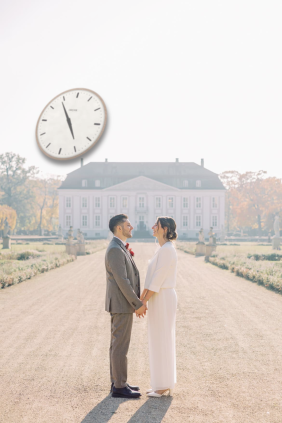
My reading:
**4:54**
